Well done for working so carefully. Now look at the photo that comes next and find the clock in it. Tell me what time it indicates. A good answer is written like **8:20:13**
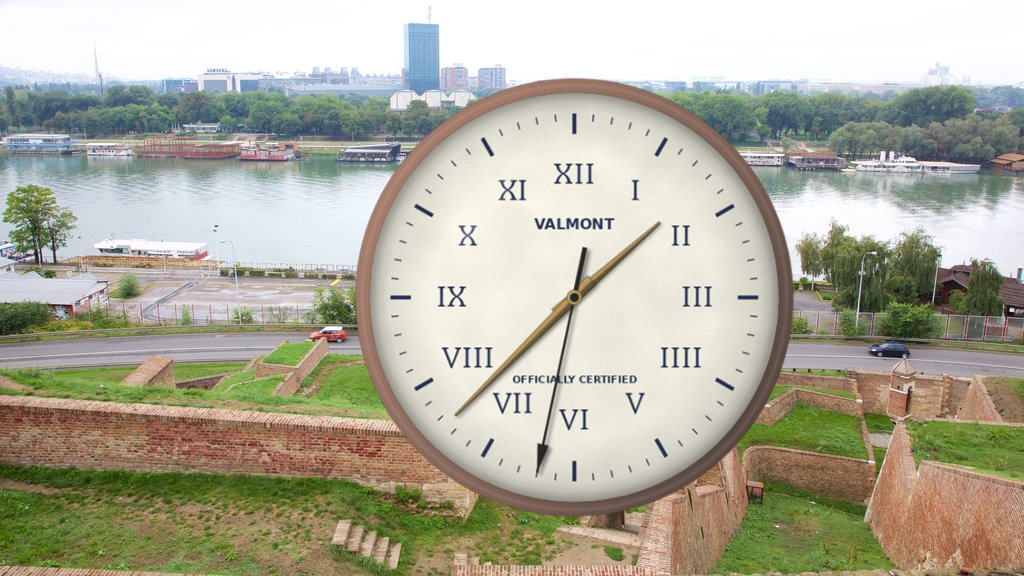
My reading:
**1:37:32**
